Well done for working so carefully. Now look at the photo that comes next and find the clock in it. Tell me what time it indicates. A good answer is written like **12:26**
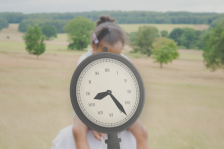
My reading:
**8:24**
